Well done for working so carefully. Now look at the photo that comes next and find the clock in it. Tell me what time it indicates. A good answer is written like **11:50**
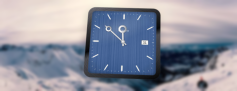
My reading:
**11:52**
